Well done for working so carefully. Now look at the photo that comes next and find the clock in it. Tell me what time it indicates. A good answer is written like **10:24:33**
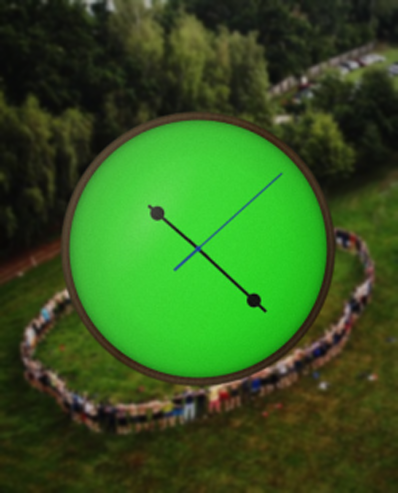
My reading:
**10:22:08**
